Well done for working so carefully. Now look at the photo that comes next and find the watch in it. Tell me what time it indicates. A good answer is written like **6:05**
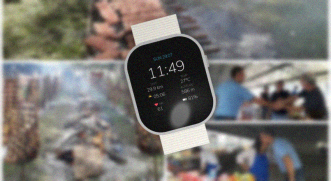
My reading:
**11:49**
